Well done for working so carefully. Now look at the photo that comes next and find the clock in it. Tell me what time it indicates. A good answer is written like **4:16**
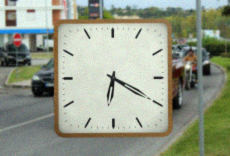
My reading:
**6:20**
